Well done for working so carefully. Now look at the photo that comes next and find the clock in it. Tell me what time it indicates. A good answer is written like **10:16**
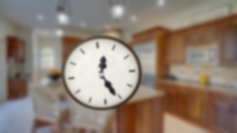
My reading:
**12:26**
